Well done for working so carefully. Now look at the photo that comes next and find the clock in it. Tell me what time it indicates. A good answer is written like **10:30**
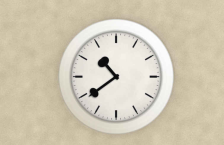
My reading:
**10:39**
